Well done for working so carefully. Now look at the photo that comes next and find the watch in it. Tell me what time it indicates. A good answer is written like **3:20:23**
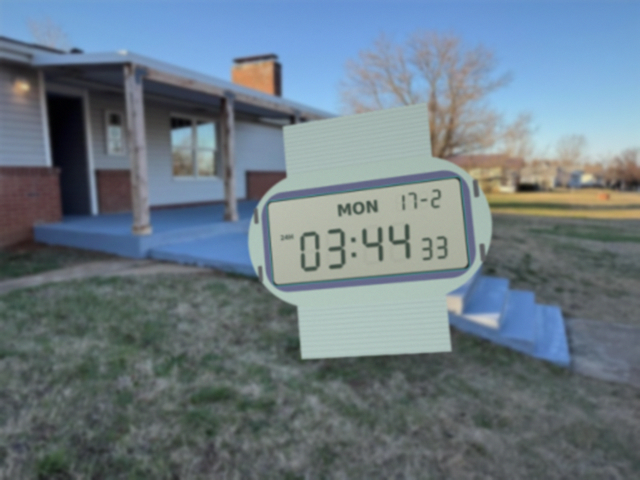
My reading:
**3:44:33**
